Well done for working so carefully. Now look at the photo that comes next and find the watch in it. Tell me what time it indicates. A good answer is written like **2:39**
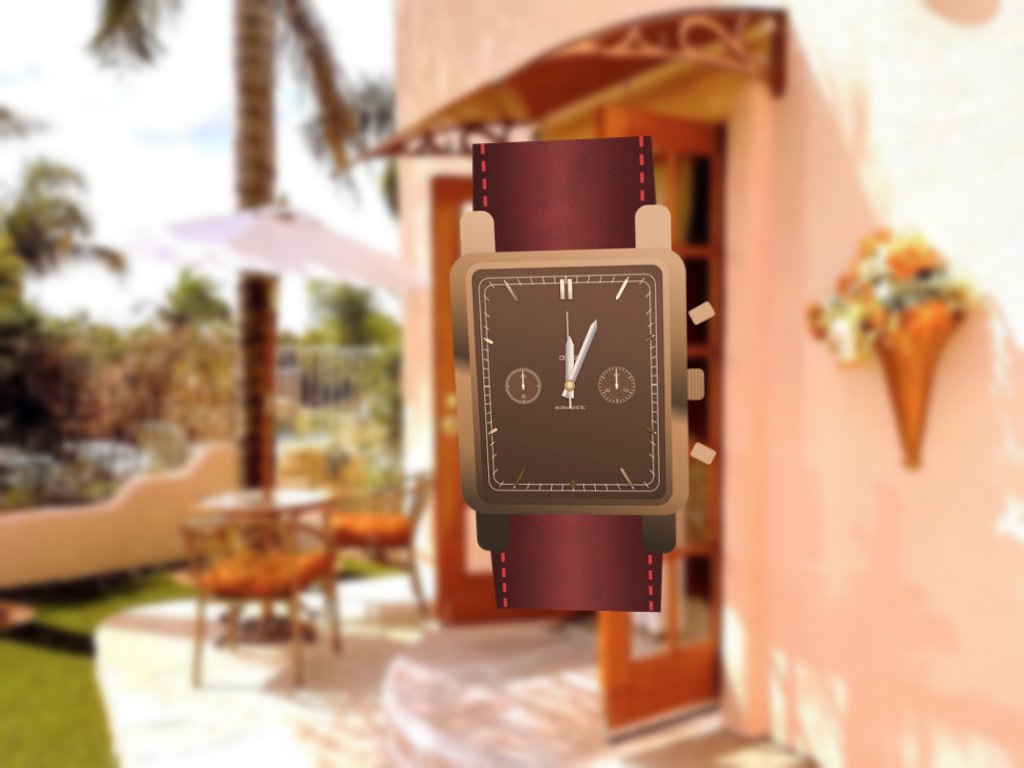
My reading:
**12:04**
